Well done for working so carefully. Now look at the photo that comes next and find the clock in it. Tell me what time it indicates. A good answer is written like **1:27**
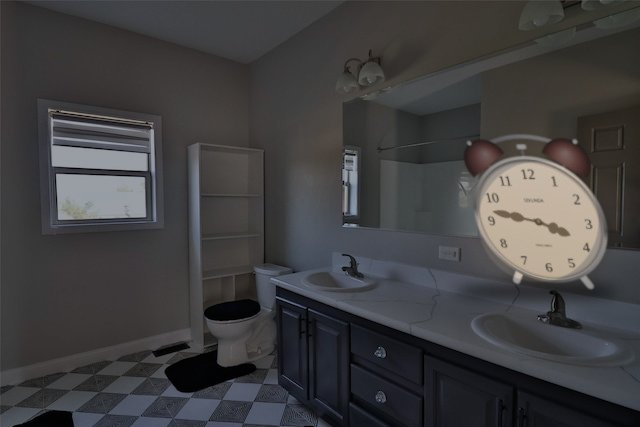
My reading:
**3:47**
